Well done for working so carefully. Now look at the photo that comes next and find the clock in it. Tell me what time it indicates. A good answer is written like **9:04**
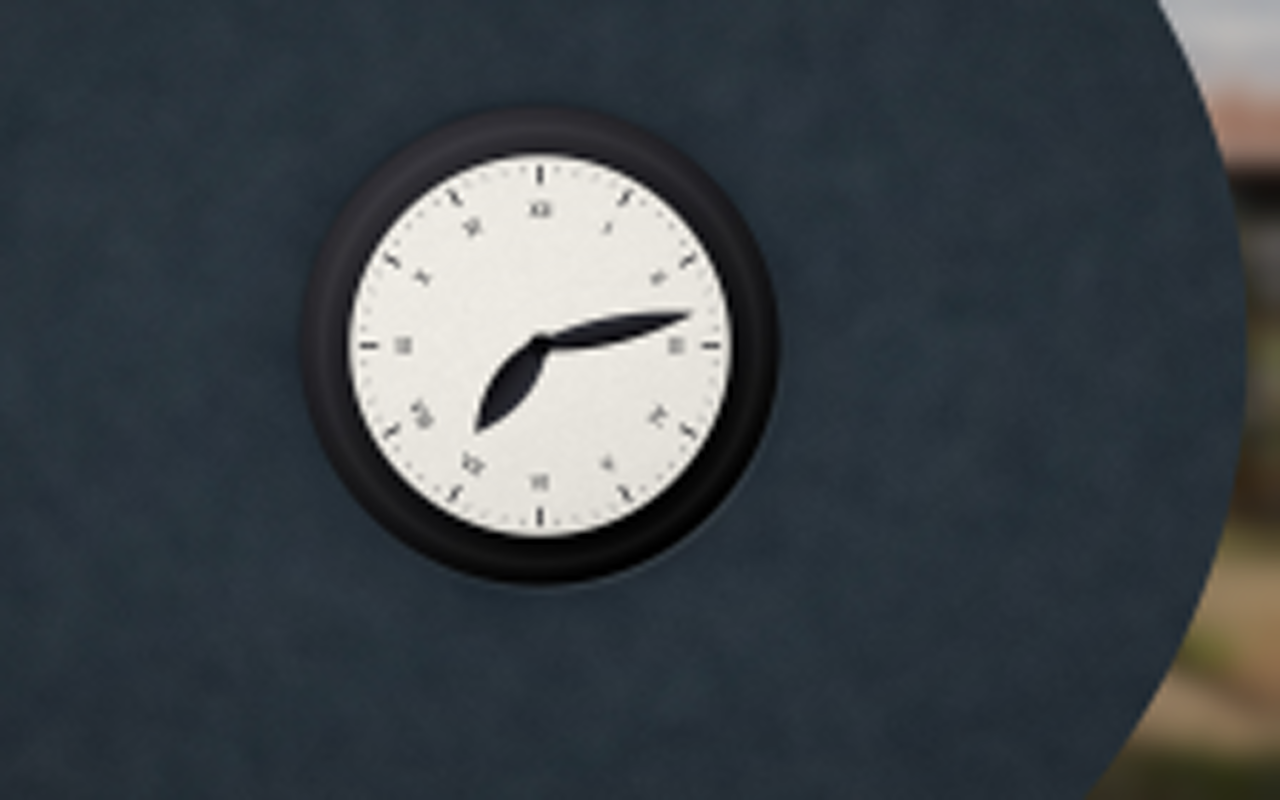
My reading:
**7:13**
